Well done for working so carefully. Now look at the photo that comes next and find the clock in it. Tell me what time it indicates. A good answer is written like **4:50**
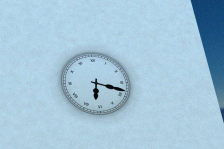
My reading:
**6:18**
